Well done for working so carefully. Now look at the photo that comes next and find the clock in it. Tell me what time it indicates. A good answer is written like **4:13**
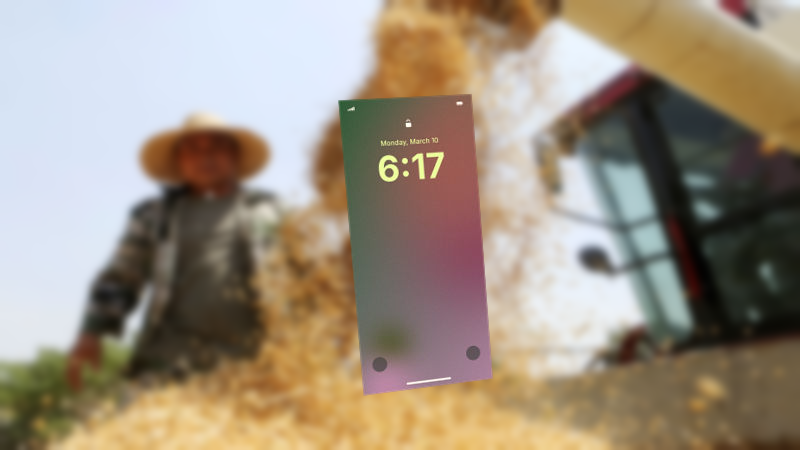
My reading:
**6:17**
